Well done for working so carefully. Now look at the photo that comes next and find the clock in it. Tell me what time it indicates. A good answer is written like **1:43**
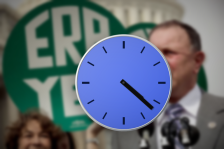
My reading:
**4:22**
